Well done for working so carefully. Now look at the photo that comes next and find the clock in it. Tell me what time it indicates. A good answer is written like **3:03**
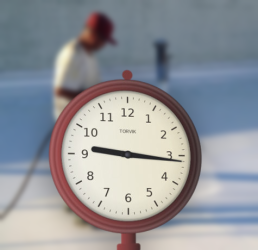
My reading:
**9:16**
